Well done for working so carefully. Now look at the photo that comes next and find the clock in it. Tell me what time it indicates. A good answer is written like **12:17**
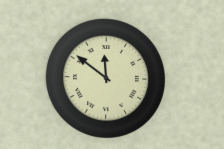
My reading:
**11:51**
